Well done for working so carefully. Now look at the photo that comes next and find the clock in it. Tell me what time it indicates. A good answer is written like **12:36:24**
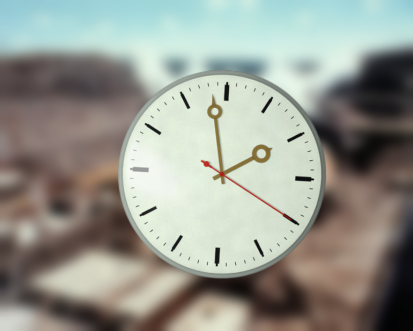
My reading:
**1:58:20**
